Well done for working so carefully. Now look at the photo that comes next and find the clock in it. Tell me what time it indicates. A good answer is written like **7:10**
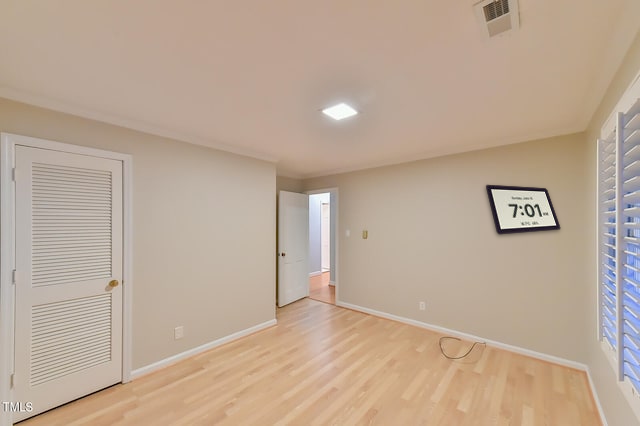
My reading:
**7:01**
